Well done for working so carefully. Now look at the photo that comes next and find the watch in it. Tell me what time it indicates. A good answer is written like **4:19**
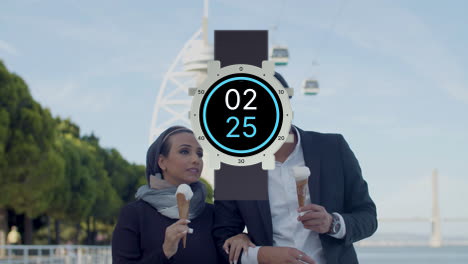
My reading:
**2:25**
